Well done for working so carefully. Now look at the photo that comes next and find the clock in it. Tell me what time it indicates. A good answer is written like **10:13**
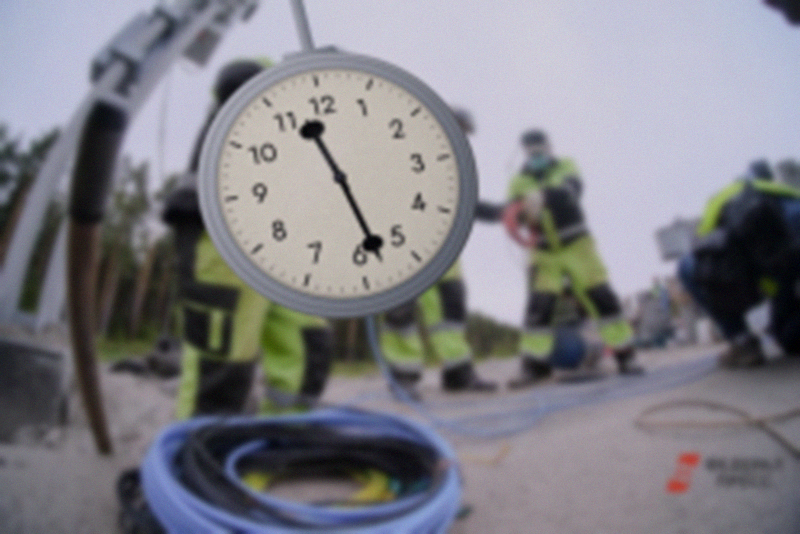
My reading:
**11:28**
